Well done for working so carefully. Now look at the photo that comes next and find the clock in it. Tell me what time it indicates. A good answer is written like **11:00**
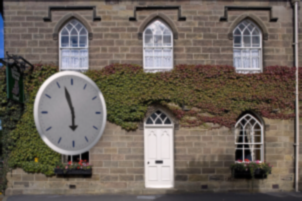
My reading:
**5:57**
